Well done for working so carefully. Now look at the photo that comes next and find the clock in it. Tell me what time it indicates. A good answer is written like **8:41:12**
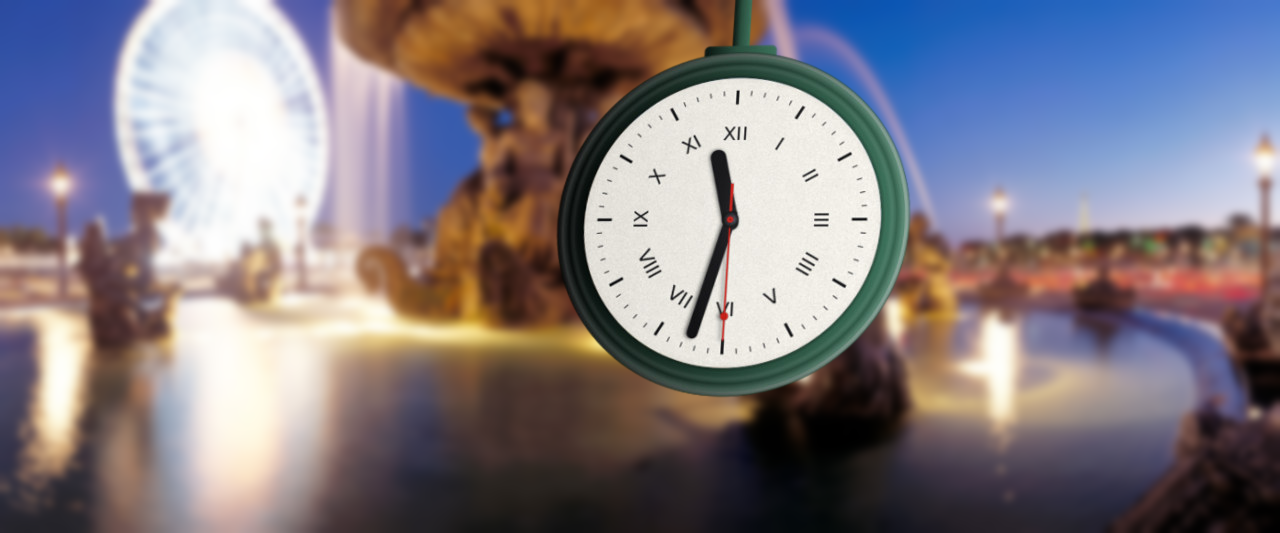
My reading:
**11:32:30**
